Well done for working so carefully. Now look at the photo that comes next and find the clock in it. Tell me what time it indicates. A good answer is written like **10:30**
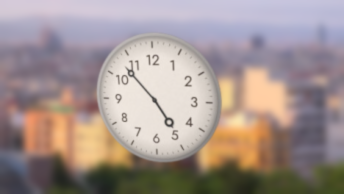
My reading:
**4:53**
